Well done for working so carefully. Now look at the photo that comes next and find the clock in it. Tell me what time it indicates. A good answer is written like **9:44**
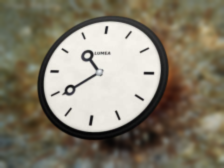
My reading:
**10:39**
